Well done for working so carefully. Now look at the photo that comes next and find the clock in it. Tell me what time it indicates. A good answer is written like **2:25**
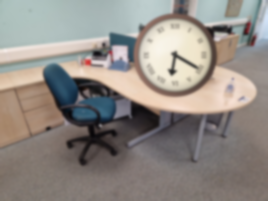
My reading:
**6:20**
